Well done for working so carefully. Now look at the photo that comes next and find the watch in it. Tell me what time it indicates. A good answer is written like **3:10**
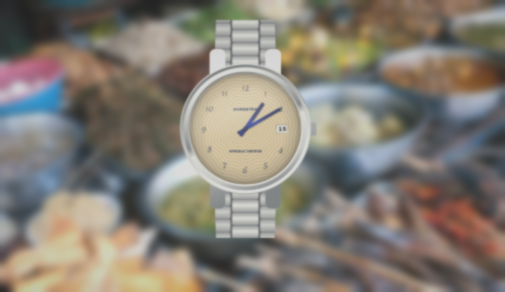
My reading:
**1:10**
